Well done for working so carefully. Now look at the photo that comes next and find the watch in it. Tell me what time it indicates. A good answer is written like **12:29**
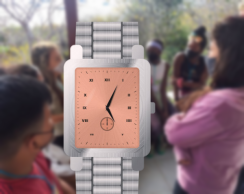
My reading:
**5:04**
